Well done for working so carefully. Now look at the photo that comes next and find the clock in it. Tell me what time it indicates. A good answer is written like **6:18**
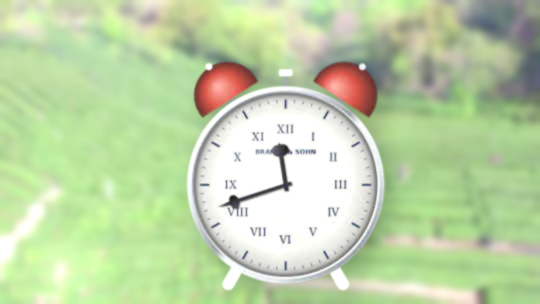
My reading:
**11:42**
